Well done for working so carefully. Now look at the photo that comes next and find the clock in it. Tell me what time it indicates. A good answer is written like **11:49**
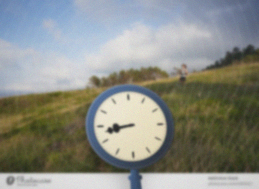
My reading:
**8:43**
